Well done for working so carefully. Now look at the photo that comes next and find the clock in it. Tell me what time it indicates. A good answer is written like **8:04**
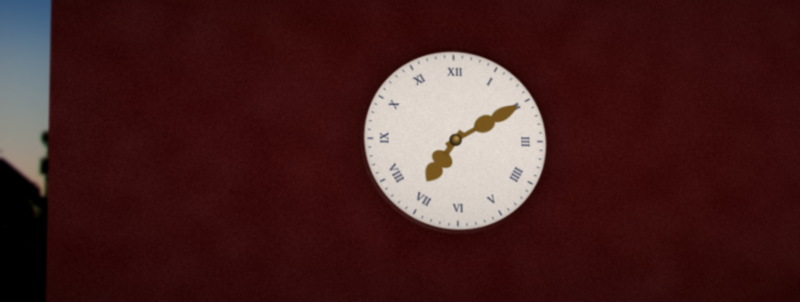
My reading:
**7:10**
